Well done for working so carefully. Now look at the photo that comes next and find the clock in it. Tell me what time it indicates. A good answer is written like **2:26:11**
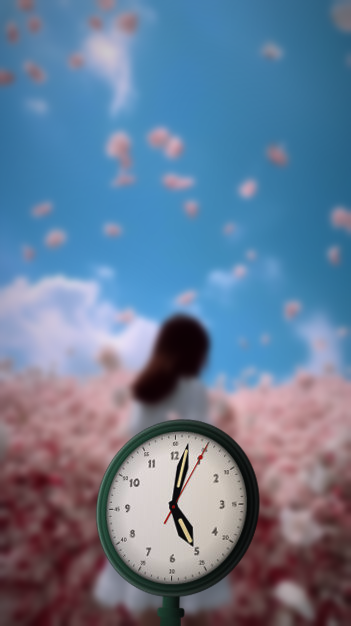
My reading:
**5:02:05**
